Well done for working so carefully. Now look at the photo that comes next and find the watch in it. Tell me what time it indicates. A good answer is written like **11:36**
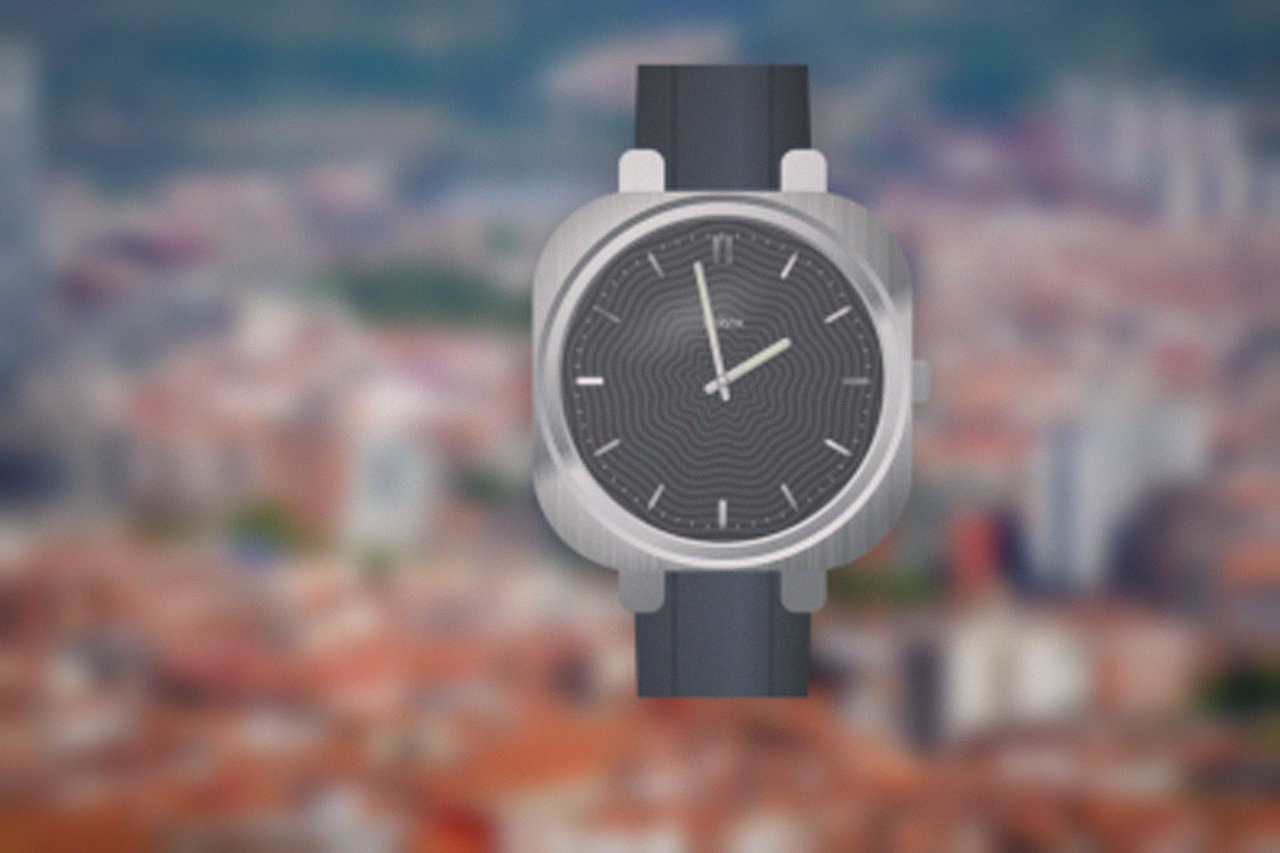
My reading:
**1:58**
